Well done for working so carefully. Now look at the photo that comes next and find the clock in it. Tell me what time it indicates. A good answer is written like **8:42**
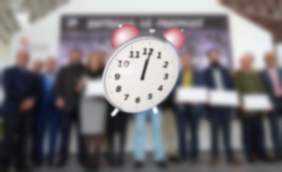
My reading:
**12:01**
